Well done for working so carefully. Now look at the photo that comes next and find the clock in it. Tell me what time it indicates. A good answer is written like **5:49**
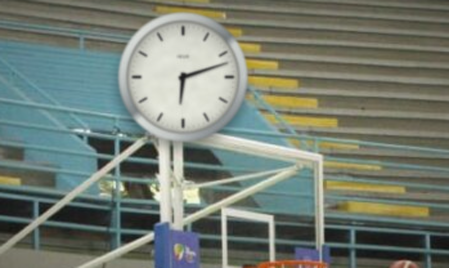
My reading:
**6:12**
